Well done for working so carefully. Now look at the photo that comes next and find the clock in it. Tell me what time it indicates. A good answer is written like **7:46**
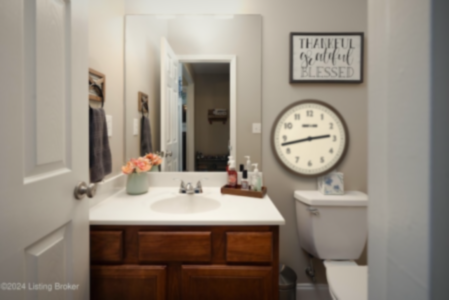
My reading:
**2:43**
